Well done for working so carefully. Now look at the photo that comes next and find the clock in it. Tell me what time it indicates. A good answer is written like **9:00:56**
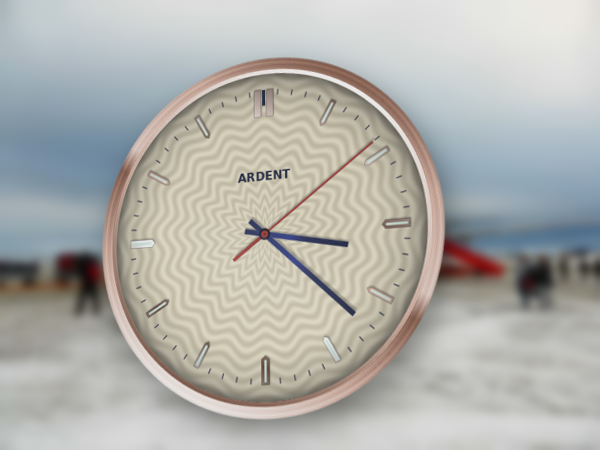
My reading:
**3:22:09**
